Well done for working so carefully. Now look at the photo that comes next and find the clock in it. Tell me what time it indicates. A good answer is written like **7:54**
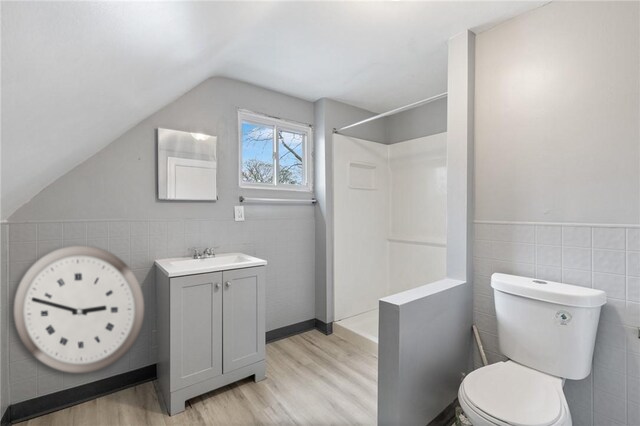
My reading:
**2:48**
